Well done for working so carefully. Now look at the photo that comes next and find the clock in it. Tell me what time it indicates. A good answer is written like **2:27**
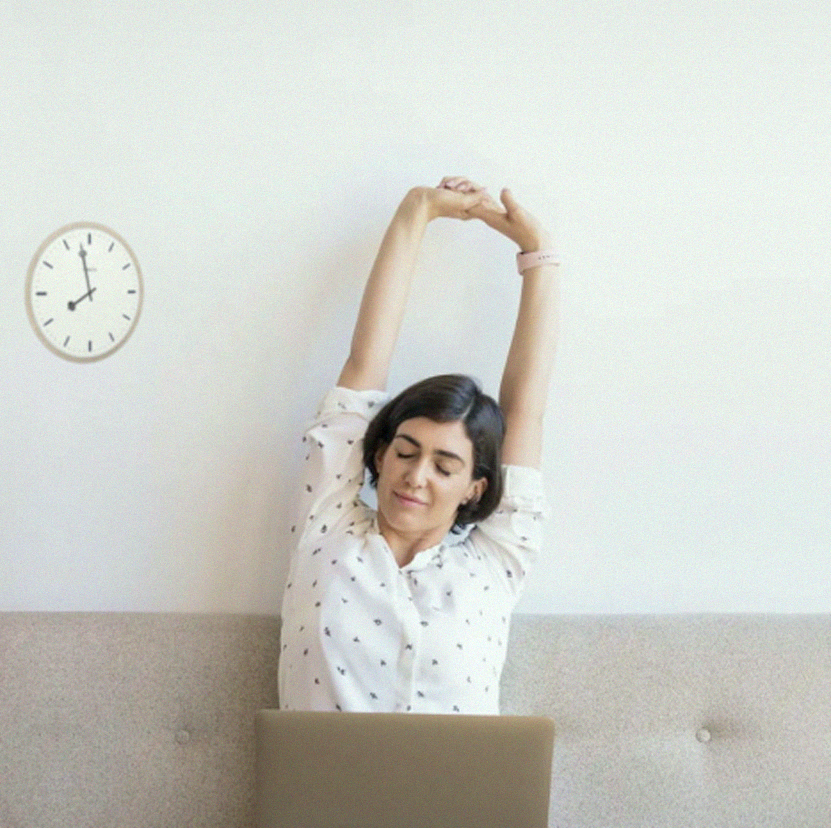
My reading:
**7:58**
